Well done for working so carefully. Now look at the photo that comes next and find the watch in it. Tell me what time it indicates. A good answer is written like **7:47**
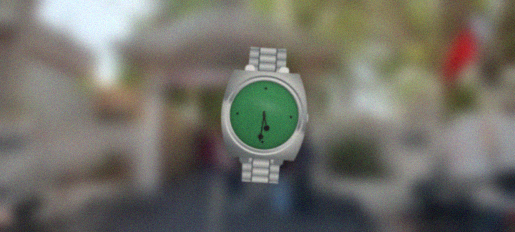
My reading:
**5:31**
